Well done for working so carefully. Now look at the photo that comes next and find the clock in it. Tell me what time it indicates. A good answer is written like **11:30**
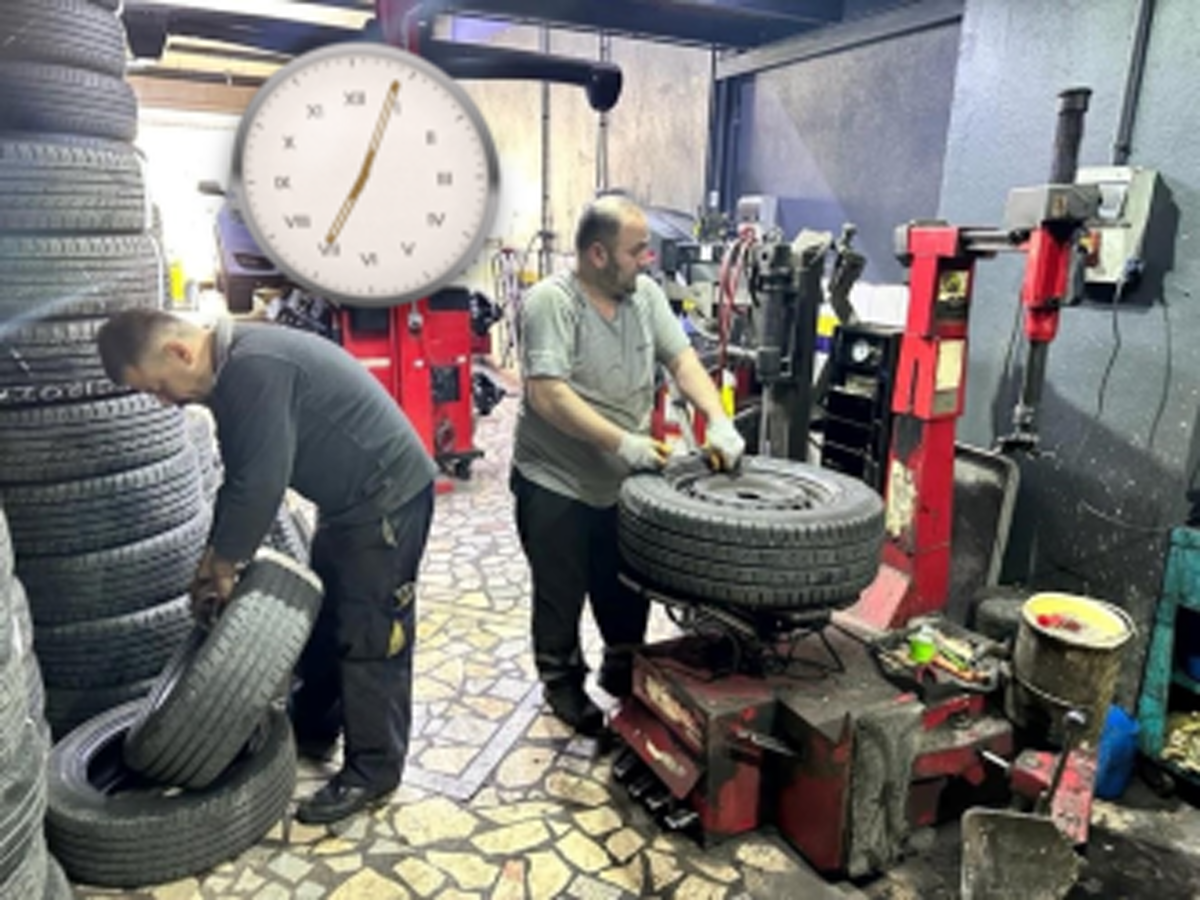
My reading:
**7:04**
